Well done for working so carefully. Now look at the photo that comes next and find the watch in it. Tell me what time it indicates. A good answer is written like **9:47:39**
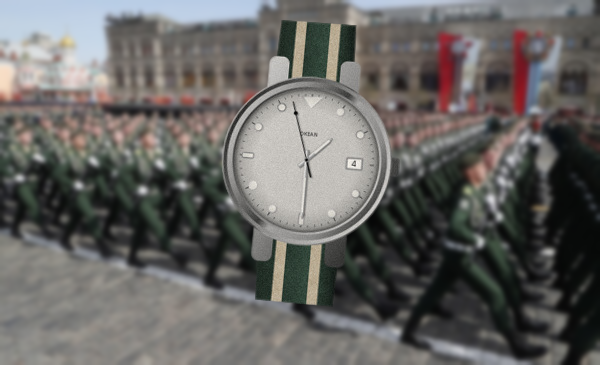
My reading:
**1:29:57**
